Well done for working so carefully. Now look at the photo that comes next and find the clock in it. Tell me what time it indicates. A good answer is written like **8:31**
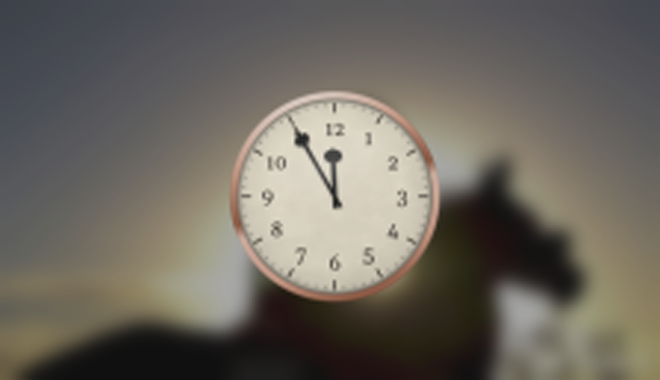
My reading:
**11:55**
